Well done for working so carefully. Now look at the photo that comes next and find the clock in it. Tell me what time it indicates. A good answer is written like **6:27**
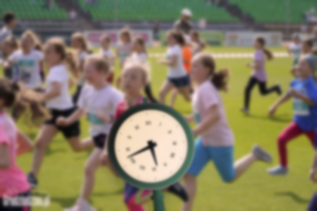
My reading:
**5:42**
